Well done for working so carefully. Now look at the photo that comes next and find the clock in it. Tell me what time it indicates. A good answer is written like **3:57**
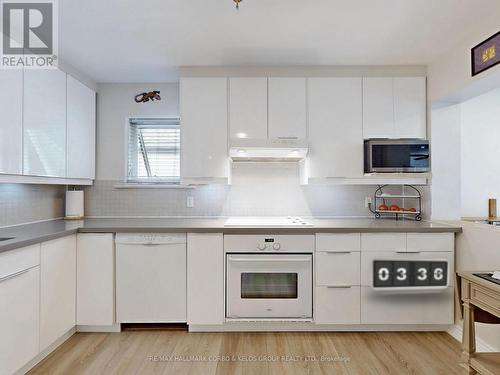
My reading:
**3:36**
